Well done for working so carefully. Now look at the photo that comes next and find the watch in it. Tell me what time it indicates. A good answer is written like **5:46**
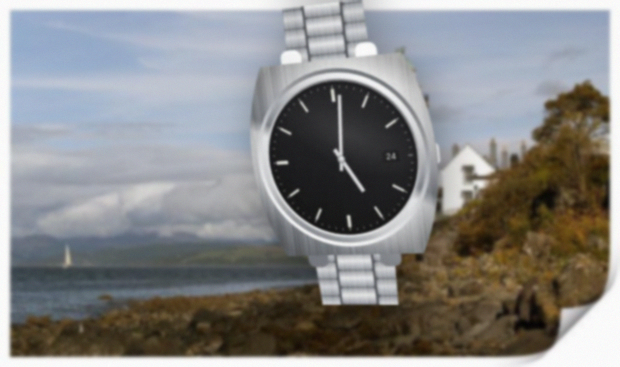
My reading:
**5:01**
